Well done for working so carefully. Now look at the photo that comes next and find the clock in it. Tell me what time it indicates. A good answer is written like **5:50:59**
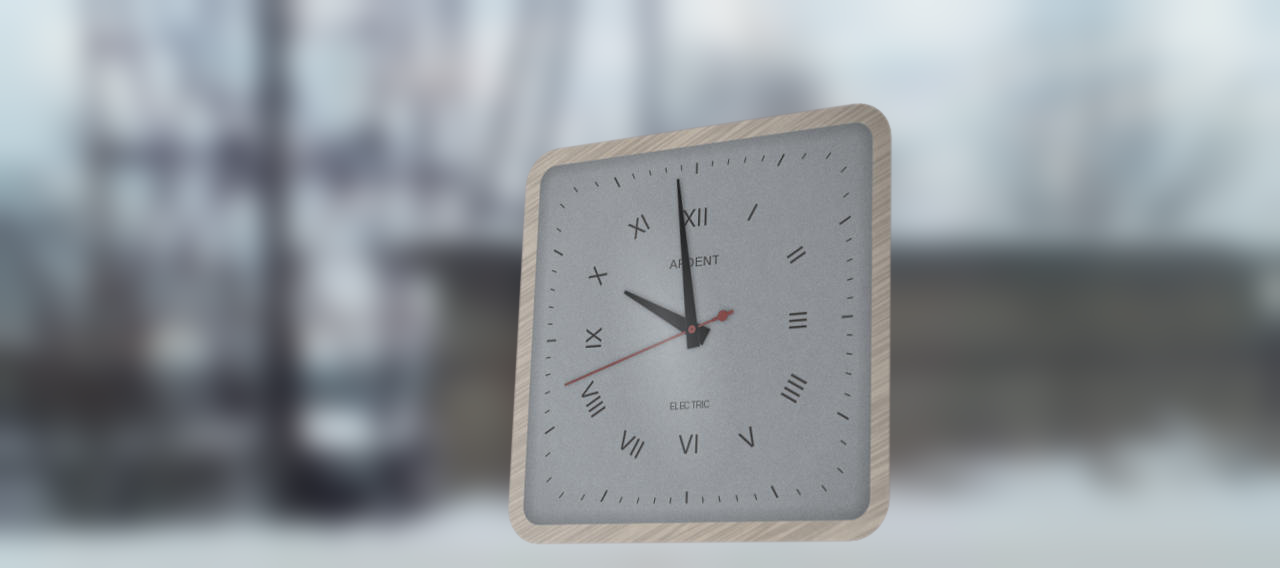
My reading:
**9:58:42**
